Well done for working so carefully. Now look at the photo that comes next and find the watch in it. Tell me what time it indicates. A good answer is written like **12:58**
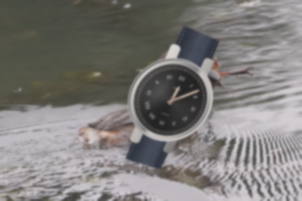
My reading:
**12:08**
